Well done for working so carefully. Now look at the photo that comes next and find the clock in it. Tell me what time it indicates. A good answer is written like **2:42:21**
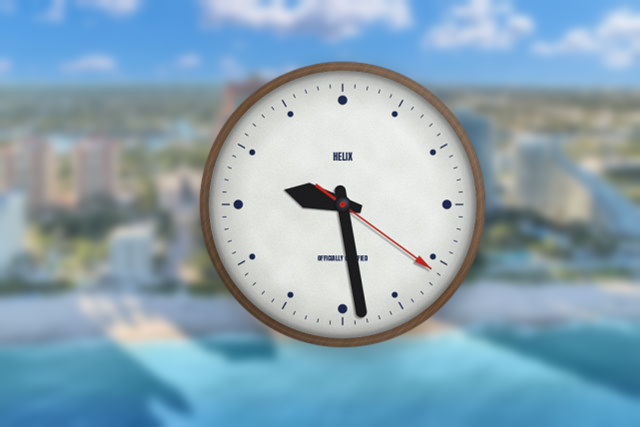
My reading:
**9:28:21**
